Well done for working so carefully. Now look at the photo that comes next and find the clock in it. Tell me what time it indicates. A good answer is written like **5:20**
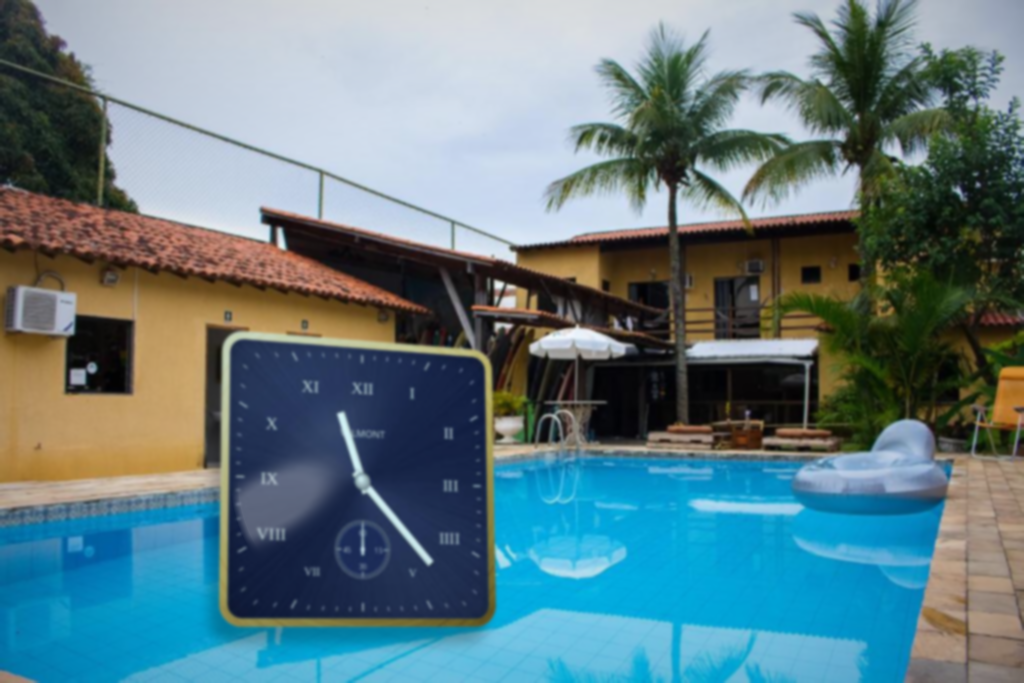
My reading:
**11:23**
